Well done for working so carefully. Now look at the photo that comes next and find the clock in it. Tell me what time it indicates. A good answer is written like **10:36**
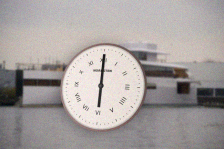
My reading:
**6:00**
